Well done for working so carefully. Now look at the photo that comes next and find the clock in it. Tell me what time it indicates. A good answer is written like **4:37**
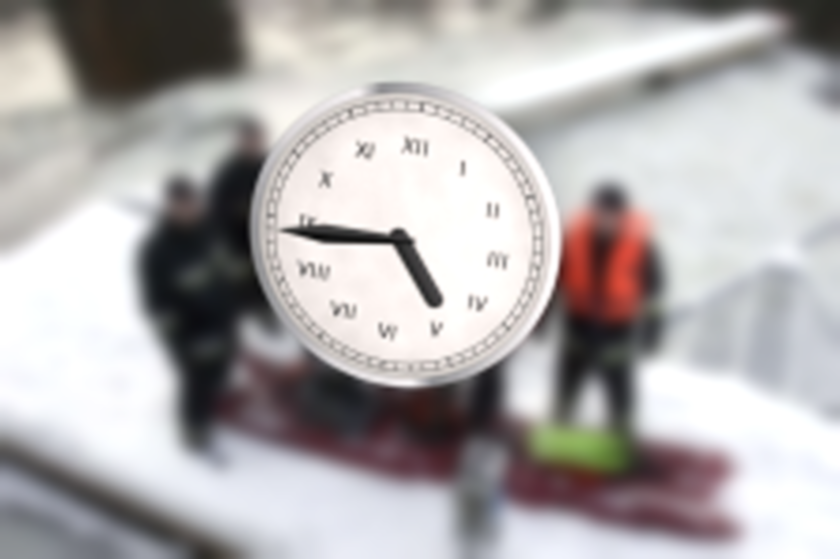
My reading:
**4:44**
